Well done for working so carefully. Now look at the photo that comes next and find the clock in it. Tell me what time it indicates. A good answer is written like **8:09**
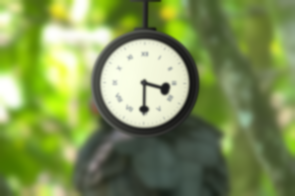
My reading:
**3:30**
